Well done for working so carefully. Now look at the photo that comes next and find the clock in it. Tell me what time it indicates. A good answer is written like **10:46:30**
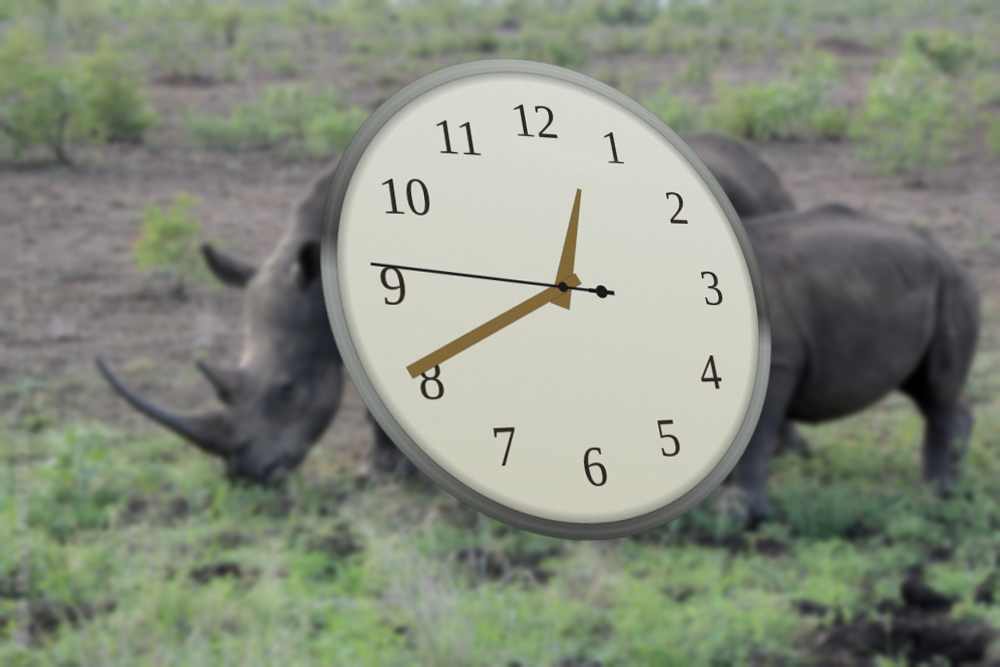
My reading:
**12:40:46**
